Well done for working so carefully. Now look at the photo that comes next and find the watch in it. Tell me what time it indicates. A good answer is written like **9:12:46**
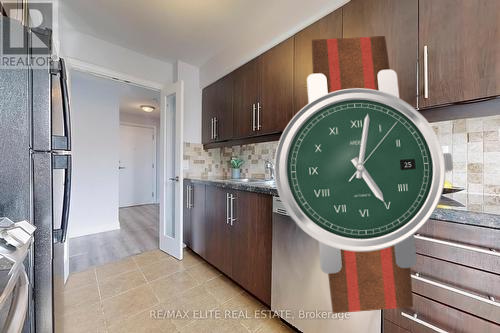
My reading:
**5:02:07**
